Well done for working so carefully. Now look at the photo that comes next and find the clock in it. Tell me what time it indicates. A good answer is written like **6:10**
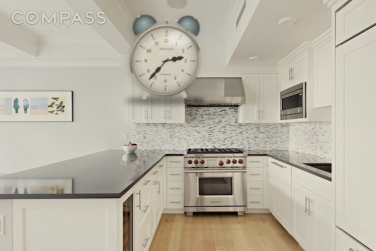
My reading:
**2:37**
